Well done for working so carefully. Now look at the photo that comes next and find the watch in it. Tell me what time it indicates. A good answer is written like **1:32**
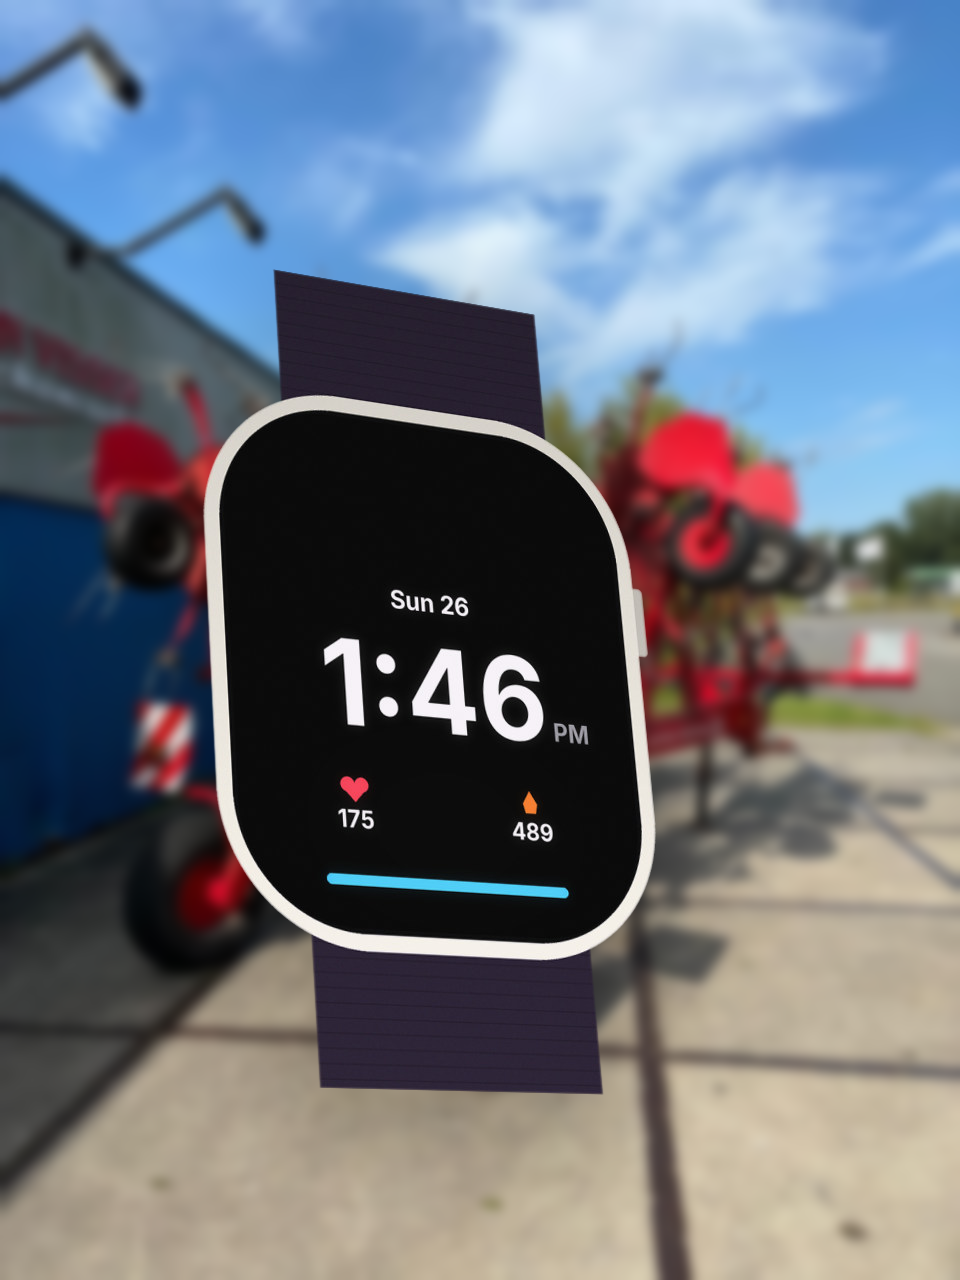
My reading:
**1:46**
